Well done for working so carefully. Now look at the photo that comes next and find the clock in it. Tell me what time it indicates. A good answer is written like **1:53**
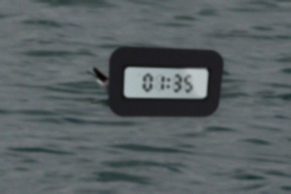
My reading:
**1:35**
